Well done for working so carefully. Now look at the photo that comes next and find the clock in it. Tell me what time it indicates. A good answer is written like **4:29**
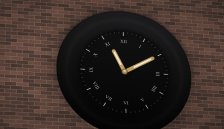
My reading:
**11:10**
